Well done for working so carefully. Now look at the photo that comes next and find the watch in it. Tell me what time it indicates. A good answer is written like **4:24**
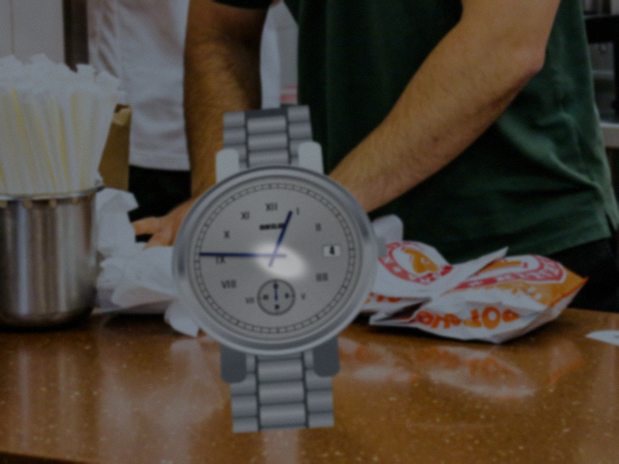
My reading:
**12:46**
